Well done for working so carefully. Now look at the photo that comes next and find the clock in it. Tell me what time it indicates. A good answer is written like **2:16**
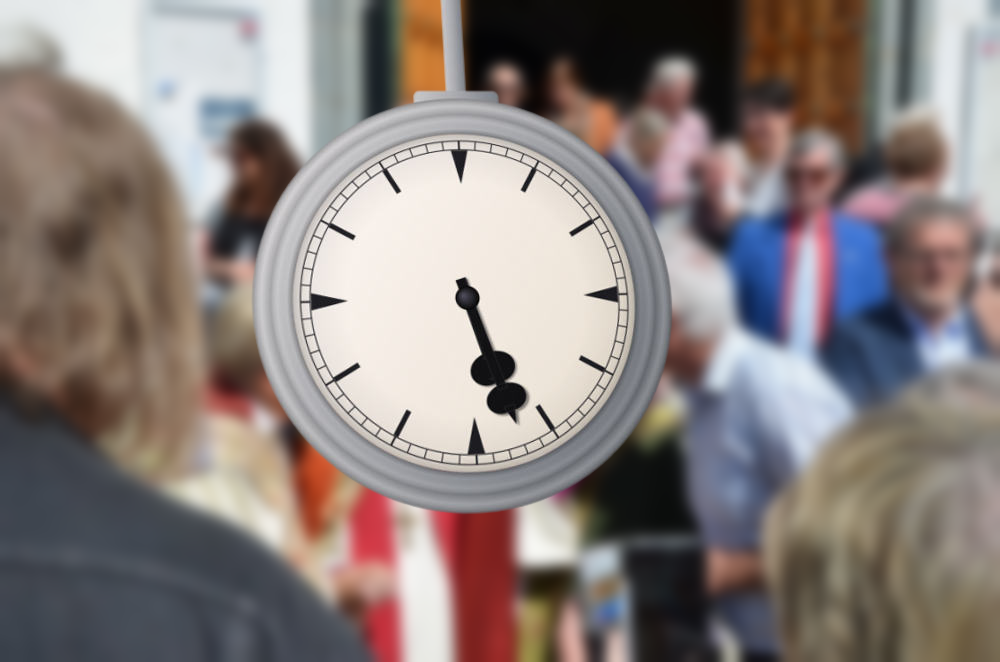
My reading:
**5:27**
